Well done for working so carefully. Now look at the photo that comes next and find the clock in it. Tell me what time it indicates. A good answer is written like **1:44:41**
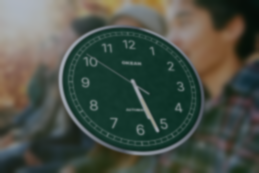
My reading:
**5:26:51**
